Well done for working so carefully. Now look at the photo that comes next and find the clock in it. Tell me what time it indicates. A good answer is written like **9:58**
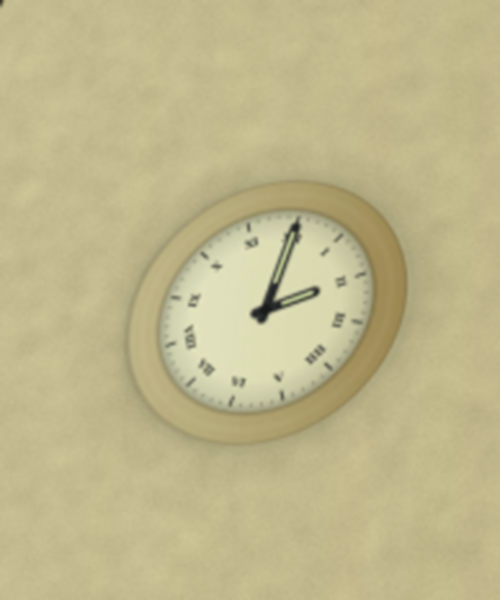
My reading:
**2:00**
